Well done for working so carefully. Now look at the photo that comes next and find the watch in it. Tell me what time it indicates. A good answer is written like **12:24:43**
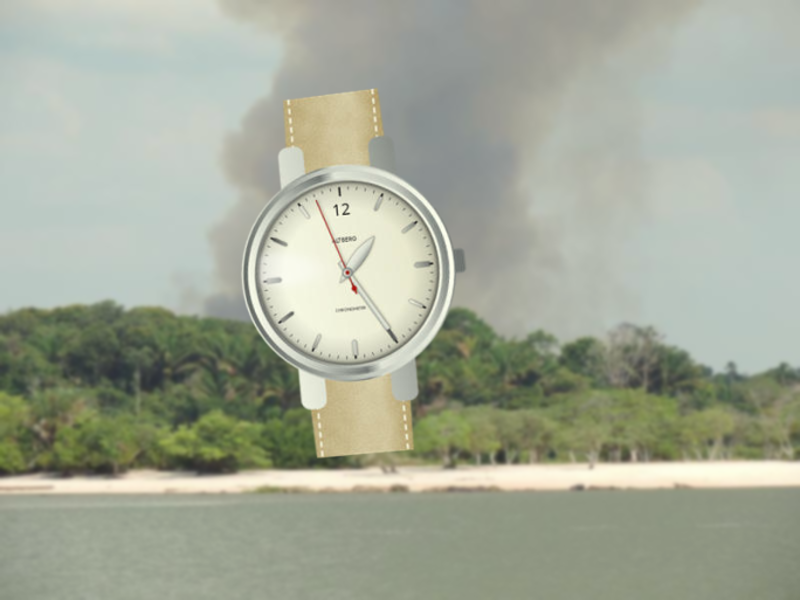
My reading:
**1:24:57**
